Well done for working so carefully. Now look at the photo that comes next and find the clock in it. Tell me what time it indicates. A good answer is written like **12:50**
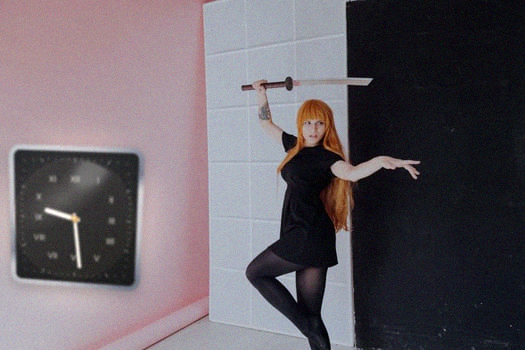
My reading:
**9:29**
